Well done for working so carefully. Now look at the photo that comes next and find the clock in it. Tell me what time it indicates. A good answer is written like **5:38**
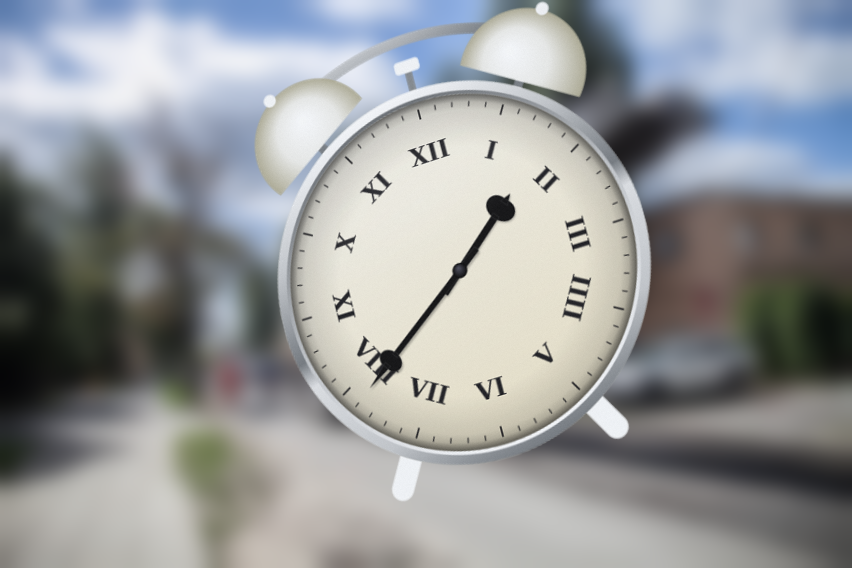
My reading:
**1:39**
